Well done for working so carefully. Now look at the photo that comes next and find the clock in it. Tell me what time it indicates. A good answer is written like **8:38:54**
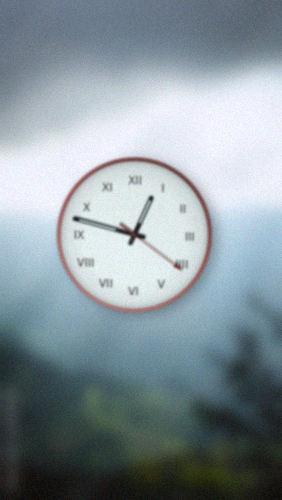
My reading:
**12:47:21**
